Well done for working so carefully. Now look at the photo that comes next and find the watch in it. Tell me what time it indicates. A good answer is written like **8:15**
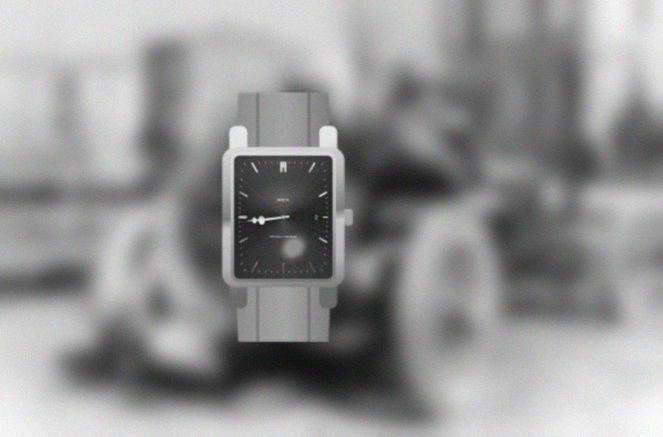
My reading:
**8:44**
